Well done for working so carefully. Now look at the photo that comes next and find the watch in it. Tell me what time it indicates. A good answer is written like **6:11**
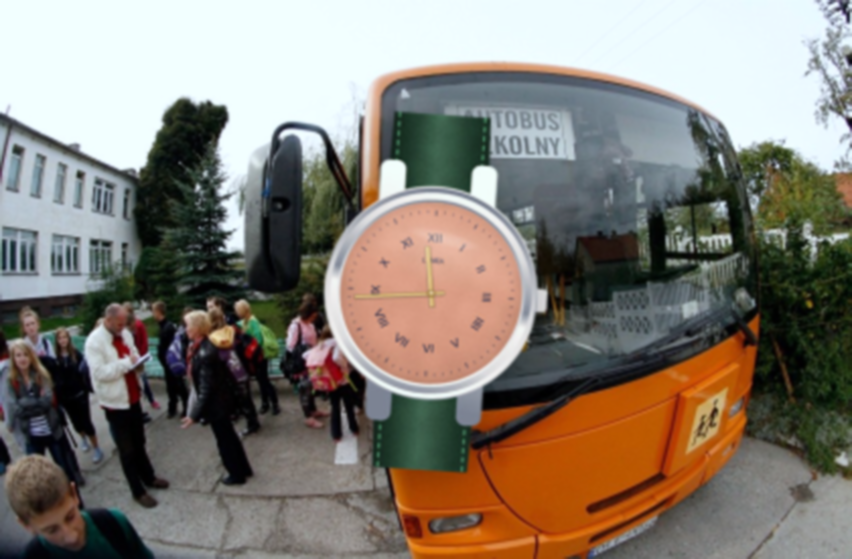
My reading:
**11:44**
